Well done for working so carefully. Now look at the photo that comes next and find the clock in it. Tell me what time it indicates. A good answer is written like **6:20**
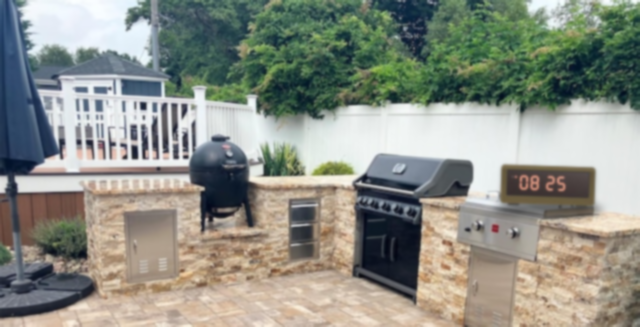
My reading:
**8:25**
